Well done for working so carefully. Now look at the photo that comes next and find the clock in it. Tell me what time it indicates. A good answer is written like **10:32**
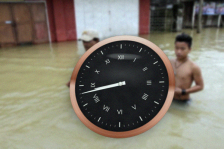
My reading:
**8:43**
